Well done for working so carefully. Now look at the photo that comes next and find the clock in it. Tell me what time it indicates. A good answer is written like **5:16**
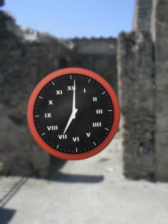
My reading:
**7:01**
